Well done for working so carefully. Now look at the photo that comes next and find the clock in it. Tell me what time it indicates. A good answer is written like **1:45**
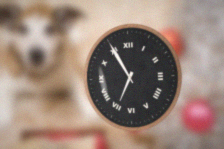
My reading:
**6:55**
